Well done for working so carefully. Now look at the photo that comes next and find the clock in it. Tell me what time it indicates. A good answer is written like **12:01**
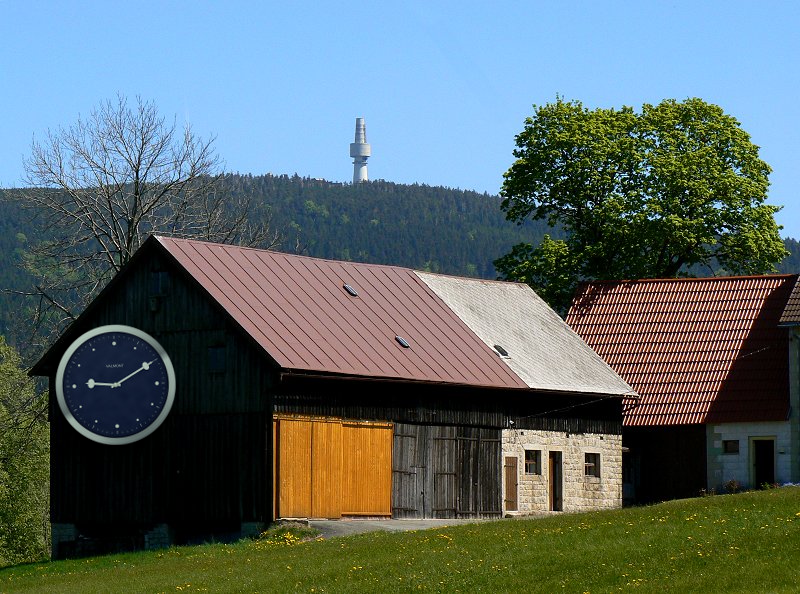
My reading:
**9:10**
